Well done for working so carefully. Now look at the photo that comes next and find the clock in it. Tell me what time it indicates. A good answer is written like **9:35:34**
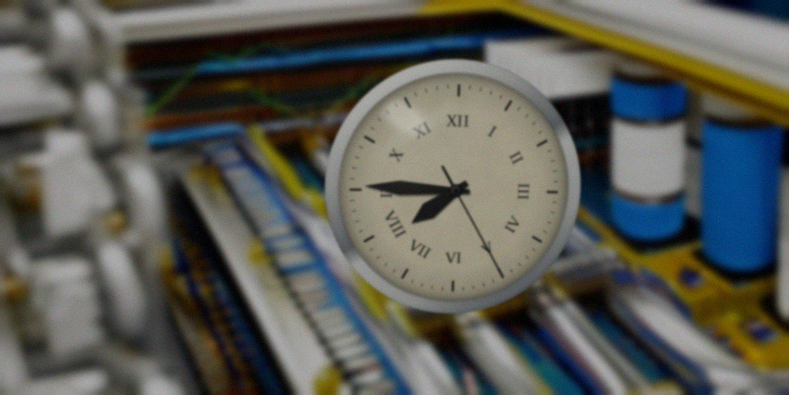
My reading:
**7:45:25**
